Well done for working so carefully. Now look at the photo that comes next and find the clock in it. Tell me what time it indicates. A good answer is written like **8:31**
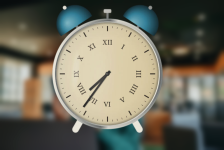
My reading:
**7:36**
